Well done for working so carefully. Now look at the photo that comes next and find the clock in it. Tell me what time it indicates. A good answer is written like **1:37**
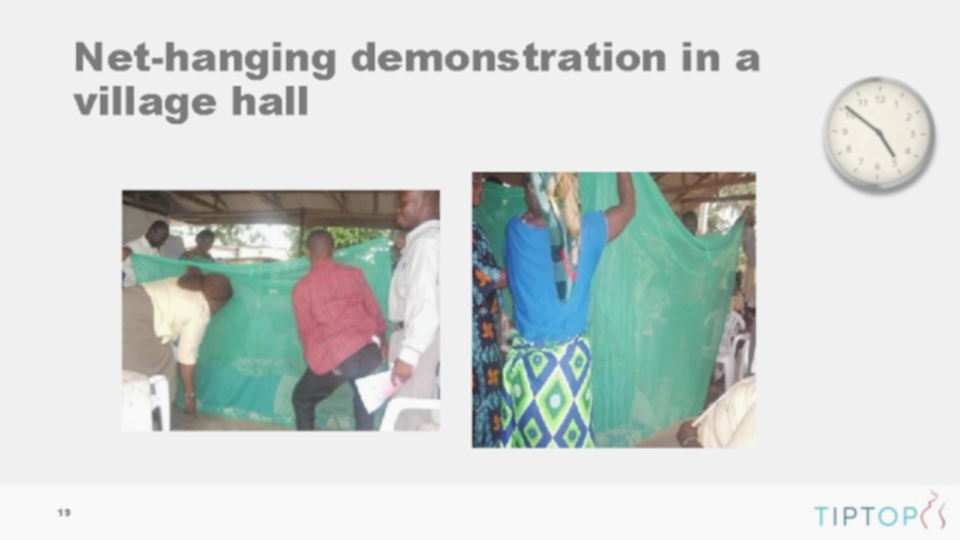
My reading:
**4:51**
